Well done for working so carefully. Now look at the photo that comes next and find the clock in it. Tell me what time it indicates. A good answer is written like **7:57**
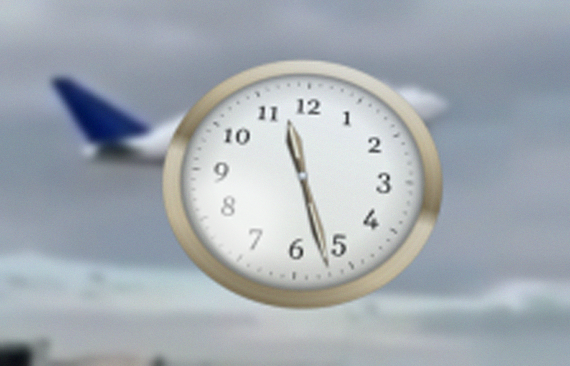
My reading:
**11:27**
